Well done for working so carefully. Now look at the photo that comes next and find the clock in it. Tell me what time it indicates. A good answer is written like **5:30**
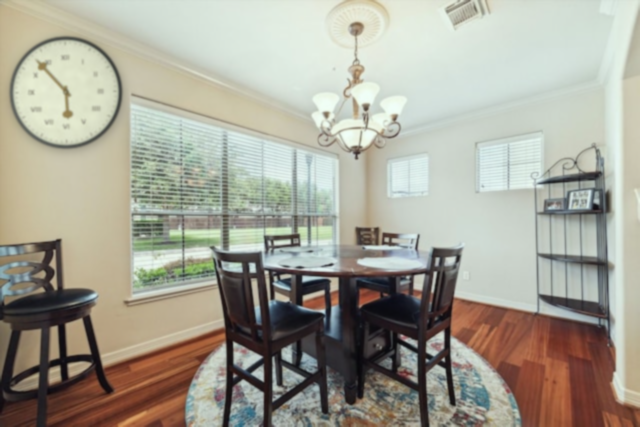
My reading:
**5:53**
